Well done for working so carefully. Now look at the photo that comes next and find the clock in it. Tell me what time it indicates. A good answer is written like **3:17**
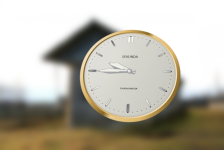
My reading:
**9:45**
